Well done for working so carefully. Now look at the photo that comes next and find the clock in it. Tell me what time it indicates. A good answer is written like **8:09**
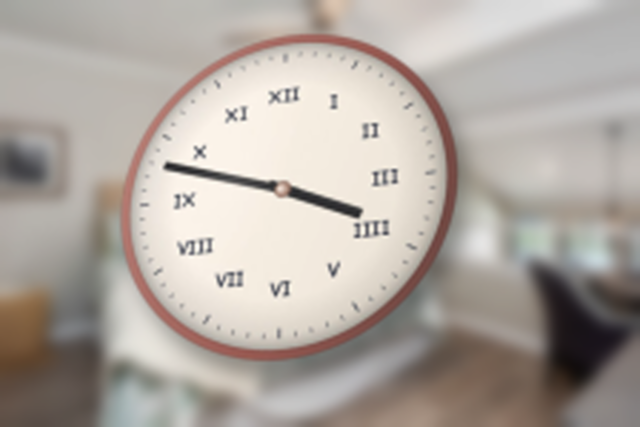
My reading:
**3:48**
